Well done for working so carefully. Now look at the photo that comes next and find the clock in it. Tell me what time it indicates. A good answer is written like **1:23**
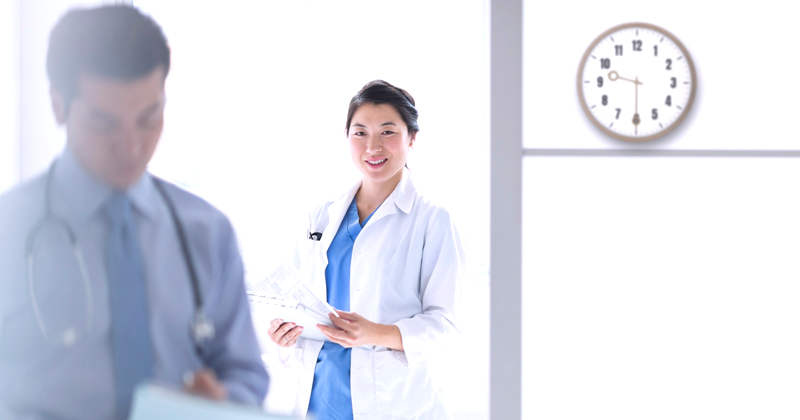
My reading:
**9:30**
